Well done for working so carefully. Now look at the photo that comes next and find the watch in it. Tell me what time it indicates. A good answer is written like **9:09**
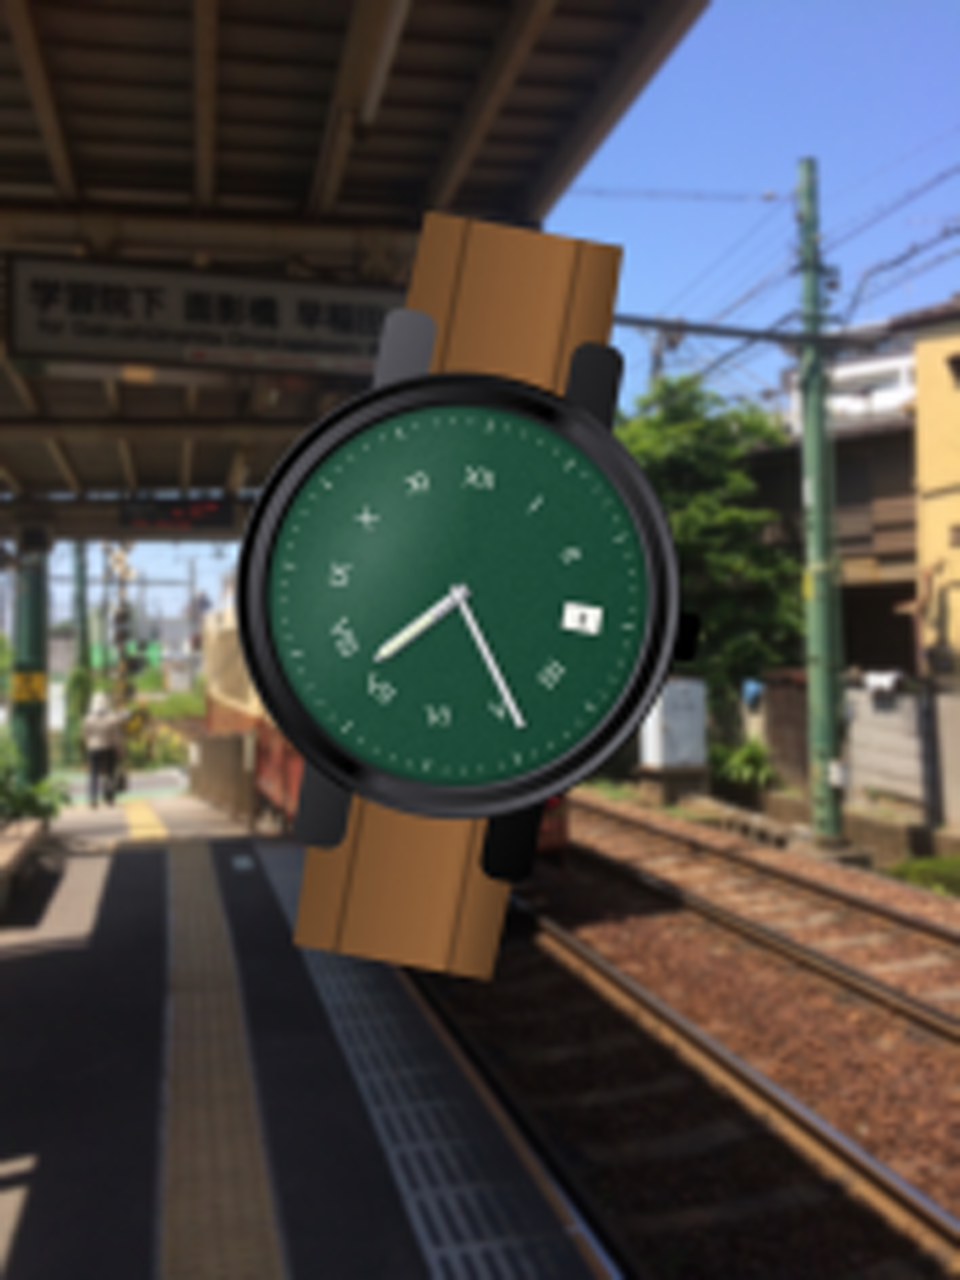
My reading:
**7:24**
